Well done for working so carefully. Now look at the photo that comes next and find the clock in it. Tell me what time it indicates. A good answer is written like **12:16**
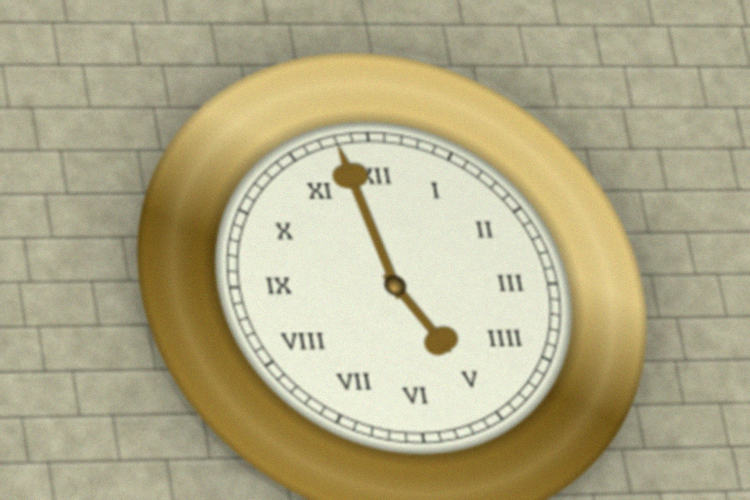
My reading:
**4:58**
